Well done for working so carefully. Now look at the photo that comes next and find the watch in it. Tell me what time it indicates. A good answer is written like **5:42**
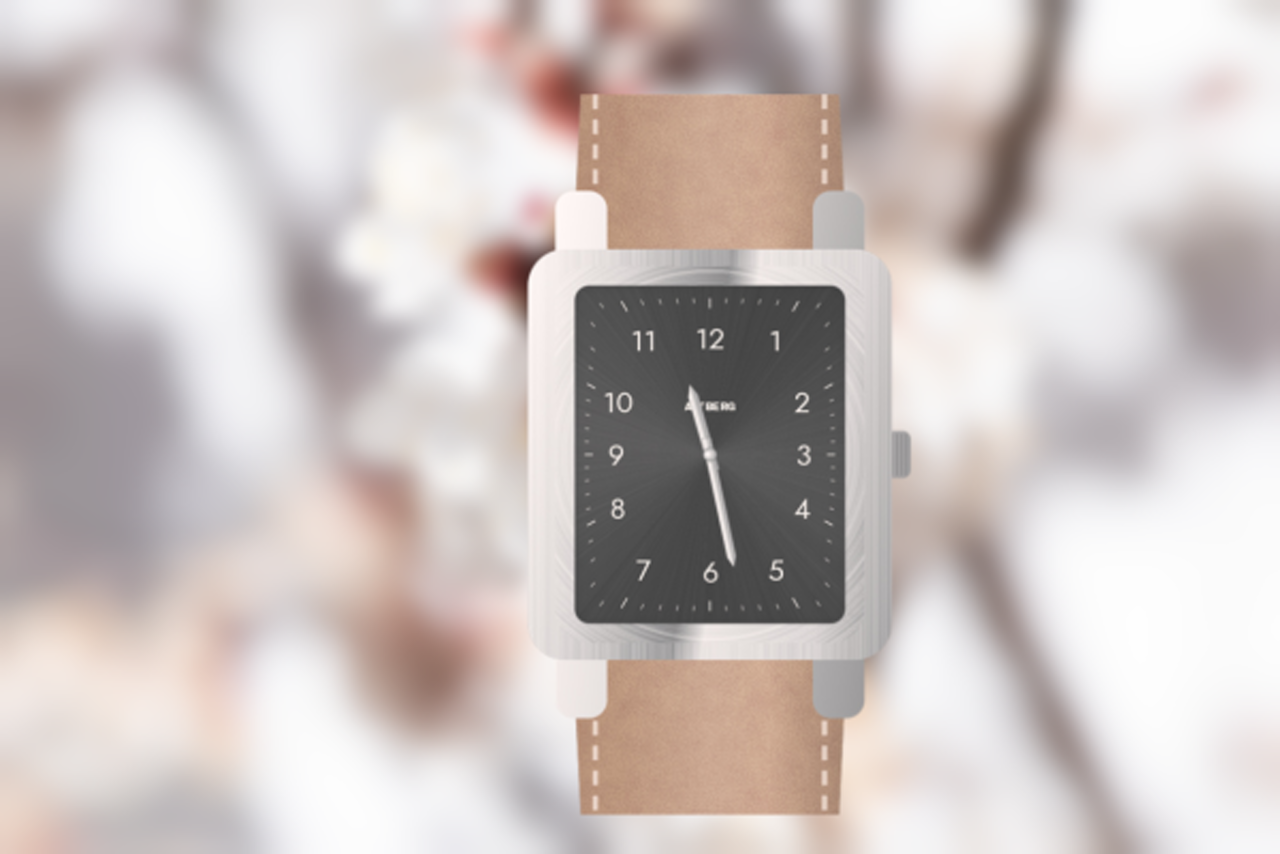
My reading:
**11:28**
